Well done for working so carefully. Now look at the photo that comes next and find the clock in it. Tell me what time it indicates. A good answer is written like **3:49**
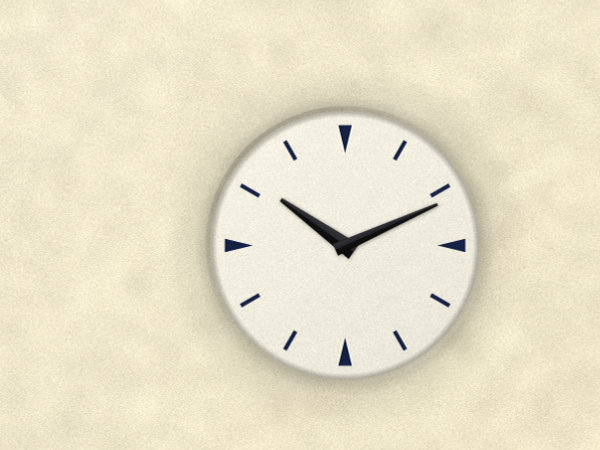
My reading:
**10:11**
